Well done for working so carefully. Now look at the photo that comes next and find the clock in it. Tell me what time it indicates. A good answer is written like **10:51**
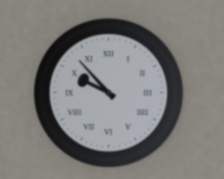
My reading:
**9:53**
